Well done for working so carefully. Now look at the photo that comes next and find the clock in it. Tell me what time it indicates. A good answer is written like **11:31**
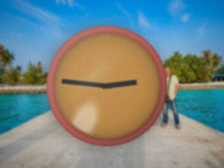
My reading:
**2:46**
